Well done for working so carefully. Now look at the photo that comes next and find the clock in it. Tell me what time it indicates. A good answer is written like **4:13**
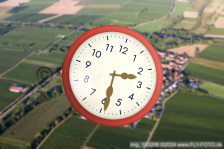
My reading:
**2:29**
